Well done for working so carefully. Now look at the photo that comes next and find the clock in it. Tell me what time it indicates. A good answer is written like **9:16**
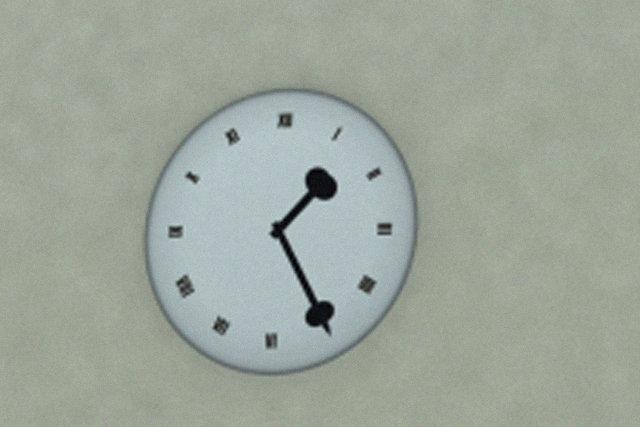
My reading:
**1:25**
